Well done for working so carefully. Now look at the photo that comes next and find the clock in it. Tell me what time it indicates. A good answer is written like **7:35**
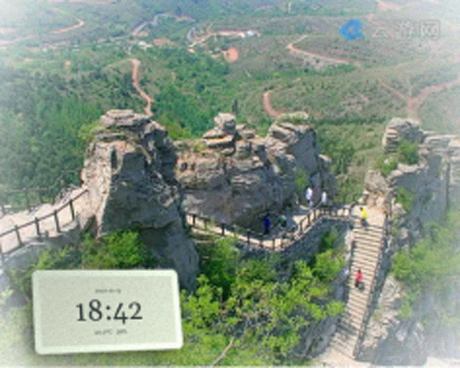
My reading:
**18:42**
